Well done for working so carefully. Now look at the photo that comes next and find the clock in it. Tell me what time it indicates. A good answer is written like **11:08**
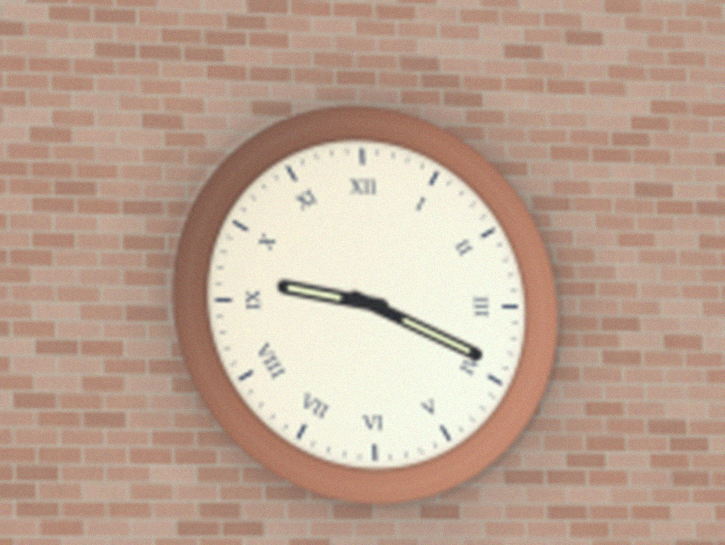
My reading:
**9:19**
